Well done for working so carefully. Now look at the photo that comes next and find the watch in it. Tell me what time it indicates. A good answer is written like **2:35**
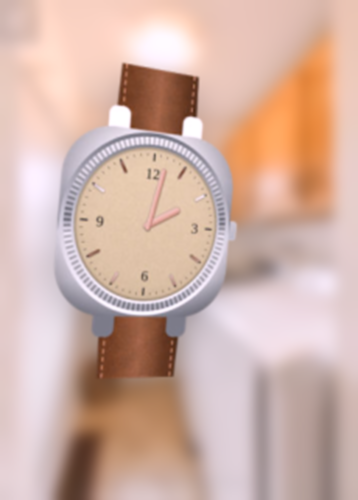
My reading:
**2:02**
